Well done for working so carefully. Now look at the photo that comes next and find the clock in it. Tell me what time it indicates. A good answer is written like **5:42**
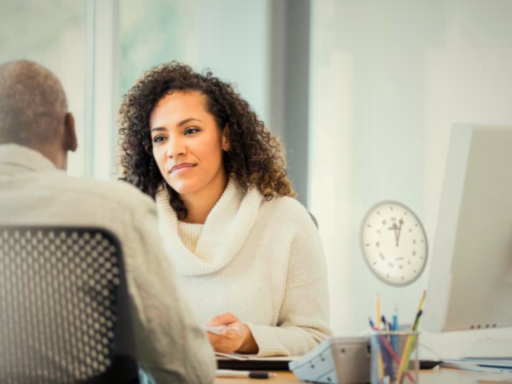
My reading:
**12:04**
